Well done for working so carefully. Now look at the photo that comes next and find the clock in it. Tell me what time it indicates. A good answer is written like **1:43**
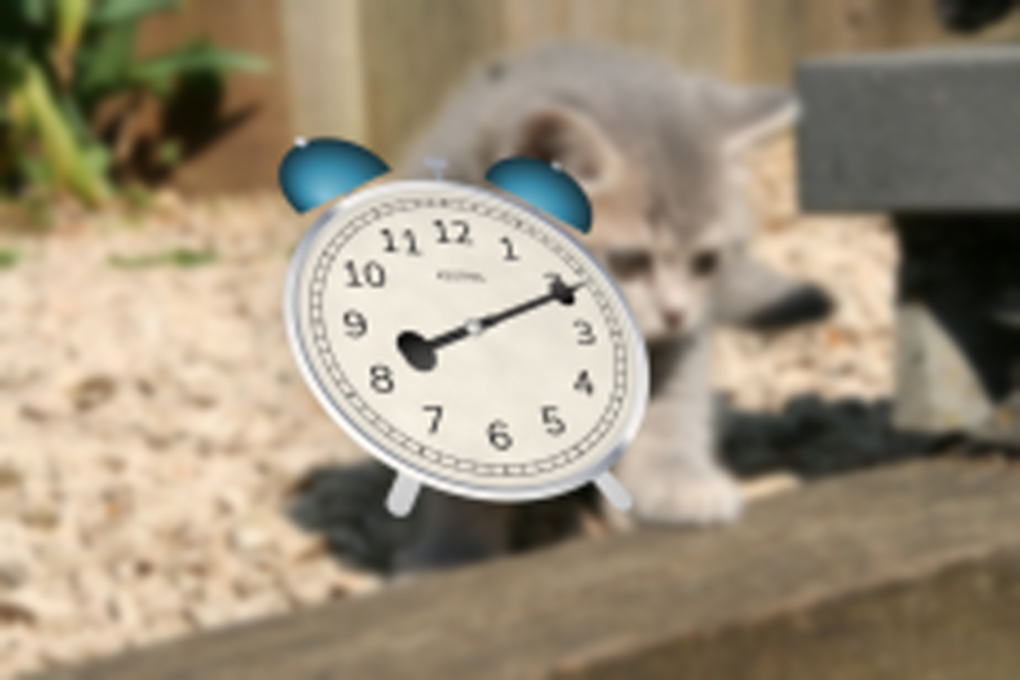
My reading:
**8:11**
